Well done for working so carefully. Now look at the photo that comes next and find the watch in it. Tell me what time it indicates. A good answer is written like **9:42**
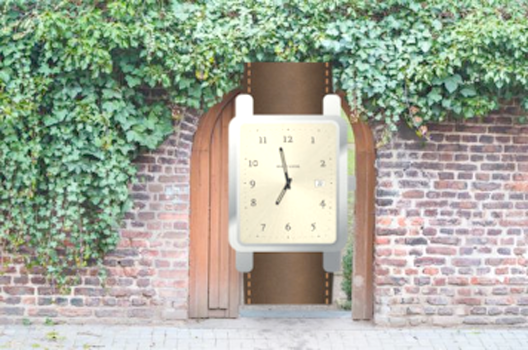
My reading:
**6:58**
